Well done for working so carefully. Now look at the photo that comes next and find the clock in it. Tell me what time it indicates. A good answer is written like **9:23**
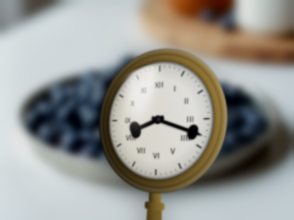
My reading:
**8:18**
